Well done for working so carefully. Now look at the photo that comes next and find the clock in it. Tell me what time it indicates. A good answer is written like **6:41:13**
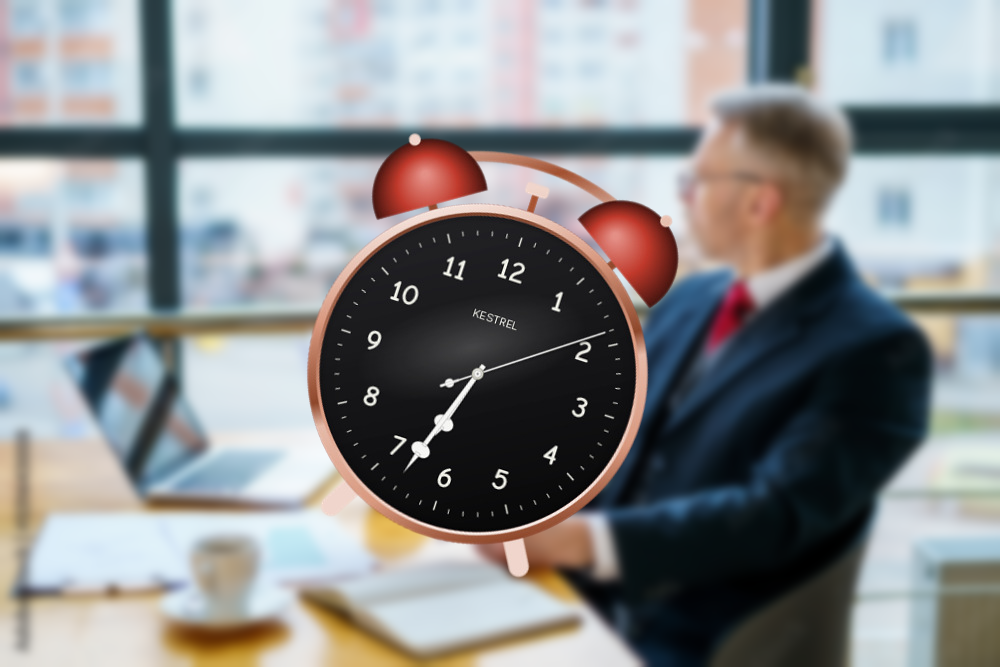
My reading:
**6:33:09**
